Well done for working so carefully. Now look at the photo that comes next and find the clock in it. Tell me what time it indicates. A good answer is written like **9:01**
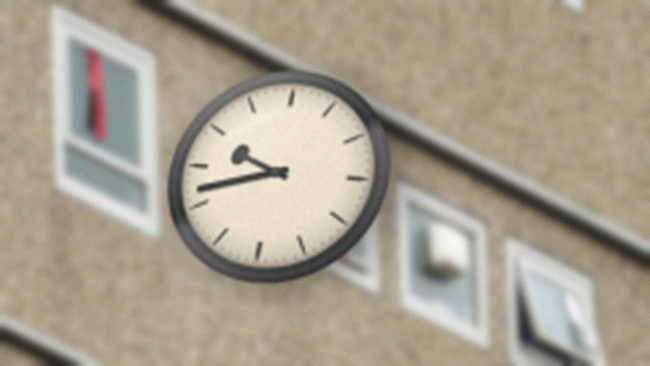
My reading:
**9:42**
